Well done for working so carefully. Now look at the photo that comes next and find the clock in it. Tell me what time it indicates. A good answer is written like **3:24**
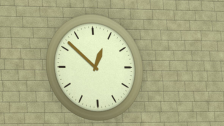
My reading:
**12:52**
